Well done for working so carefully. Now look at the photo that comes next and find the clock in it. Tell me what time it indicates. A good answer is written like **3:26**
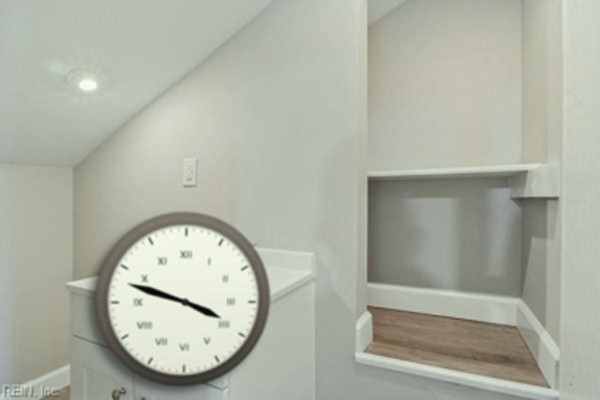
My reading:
**3:48**
